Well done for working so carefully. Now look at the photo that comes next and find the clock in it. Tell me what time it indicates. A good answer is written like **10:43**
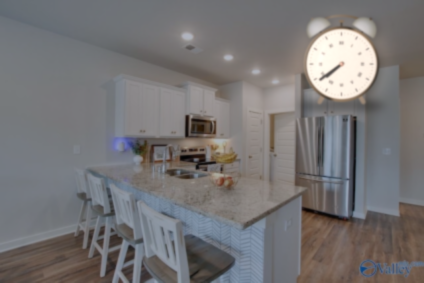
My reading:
**7:39**
